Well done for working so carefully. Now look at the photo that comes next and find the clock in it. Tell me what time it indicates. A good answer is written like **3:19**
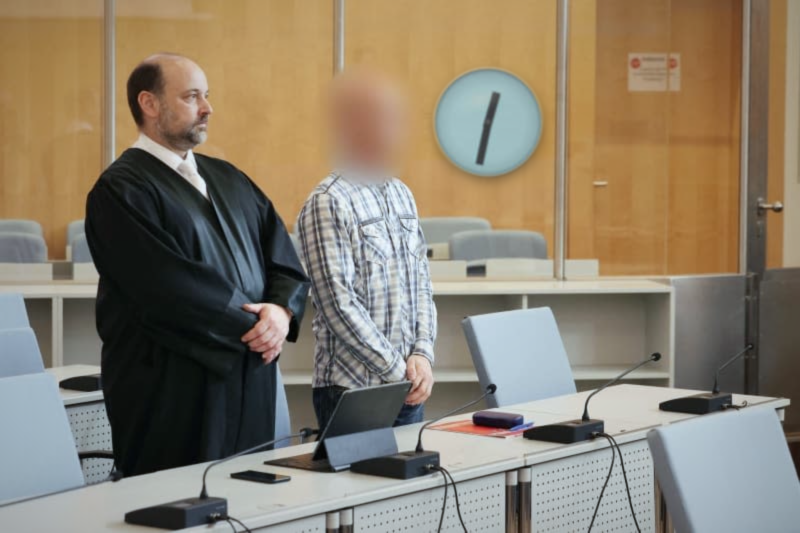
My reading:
**12:32**
